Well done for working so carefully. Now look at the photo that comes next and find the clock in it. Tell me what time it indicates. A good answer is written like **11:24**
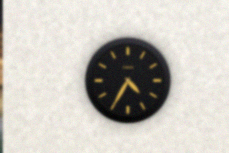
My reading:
**4:35**
